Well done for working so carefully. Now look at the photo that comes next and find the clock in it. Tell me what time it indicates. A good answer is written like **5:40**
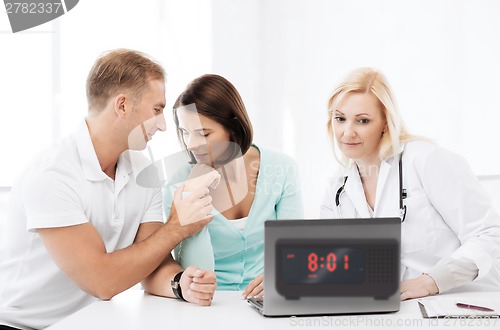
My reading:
**8:01**
